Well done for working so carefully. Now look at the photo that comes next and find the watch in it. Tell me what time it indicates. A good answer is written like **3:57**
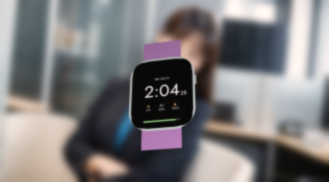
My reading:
**2:04**
